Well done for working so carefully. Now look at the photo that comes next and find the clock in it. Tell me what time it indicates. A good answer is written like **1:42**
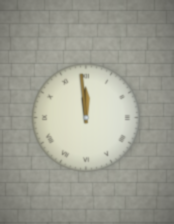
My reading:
**11:59**
